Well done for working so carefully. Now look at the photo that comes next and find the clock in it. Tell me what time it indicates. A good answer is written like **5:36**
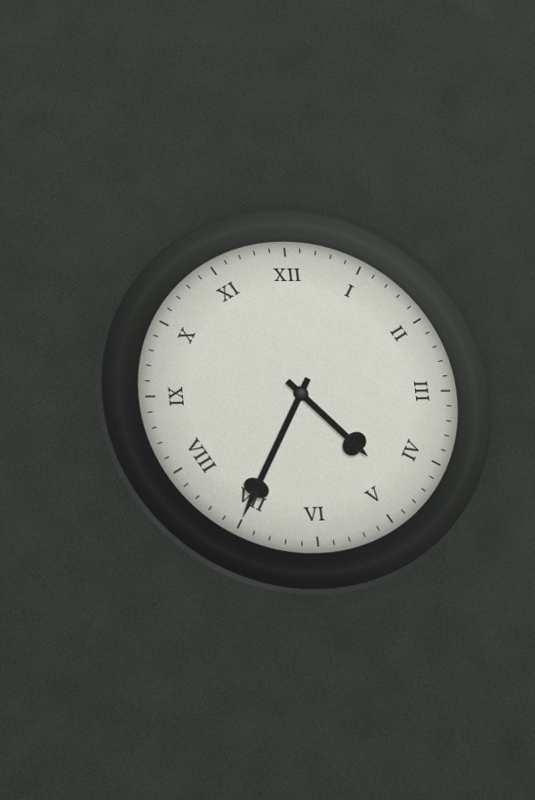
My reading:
**4:35**
